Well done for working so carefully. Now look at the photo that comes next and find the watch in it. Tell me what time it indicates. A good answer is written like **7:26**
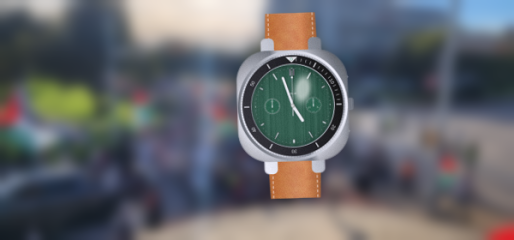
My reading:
**4:57**
